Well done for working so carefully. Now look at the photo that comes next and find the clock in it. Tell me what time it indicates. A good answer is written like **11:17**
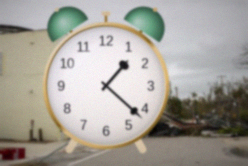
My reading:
**1:22**
